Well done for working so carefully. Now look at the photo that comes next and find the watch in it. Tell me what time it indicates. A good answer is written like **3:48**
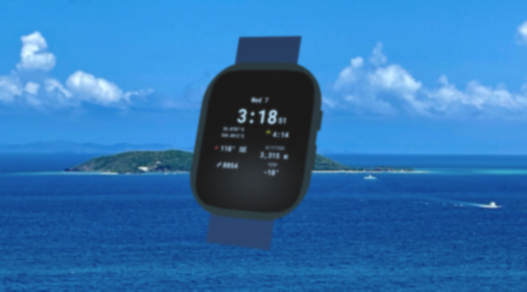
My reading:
**3:18**
